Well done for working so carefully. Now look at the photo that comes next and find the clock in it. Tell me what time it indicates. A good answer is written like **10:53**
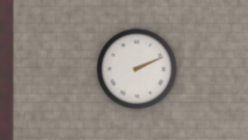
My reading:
**2:11**
